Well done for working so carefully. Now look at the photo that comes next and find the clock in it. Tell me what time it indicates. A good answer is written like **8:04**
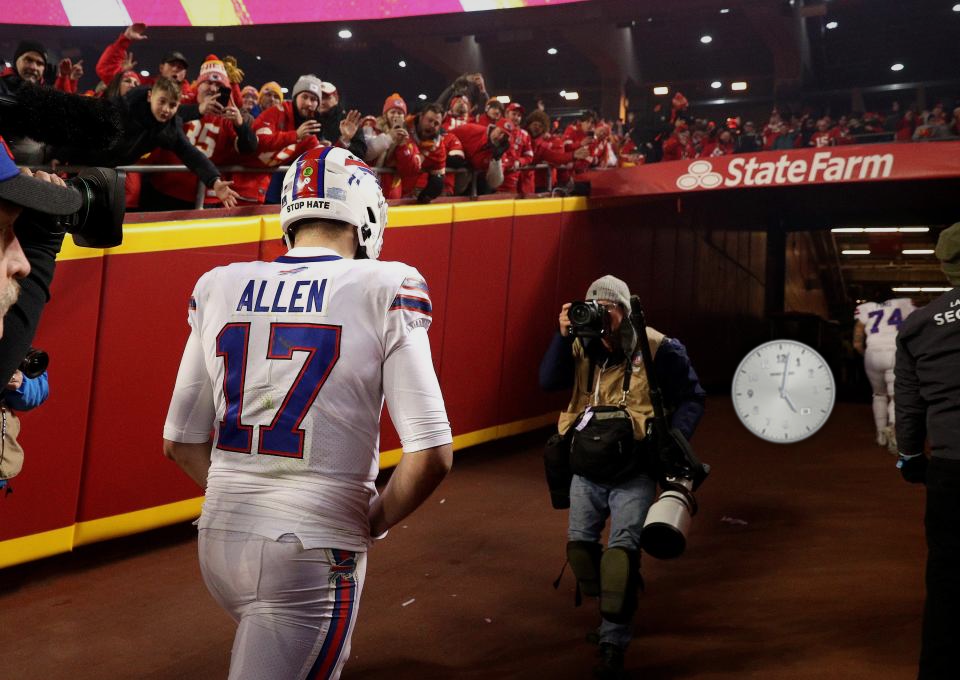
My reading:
**5:02**
